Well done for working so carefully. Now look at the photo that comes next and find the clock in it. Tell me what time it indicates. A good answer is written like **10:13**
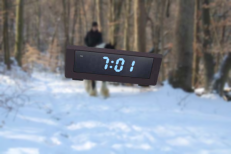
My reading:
**7:01**
